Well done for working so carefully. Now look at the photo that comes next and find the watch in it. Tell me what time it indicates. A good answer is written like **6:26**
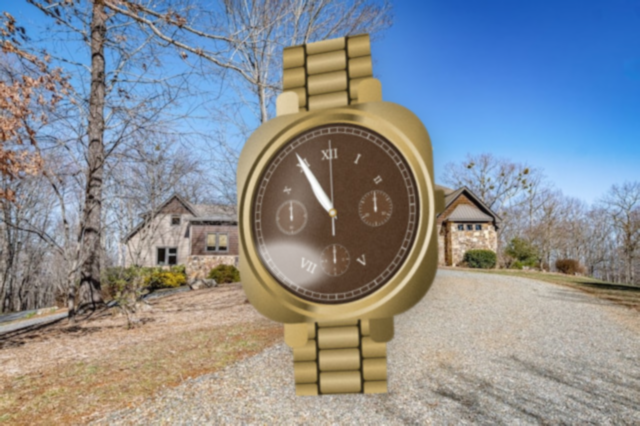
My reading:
**10:55**
